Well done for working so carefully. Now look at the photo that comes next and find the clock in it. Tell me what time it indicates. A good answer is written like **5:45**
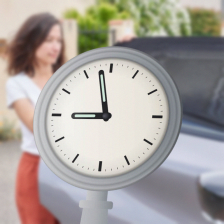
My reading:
**8:58**
